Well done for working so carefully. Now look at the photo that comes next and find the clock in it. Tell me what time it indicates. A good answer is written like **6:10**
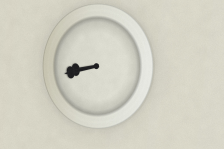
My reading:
**8:43**
